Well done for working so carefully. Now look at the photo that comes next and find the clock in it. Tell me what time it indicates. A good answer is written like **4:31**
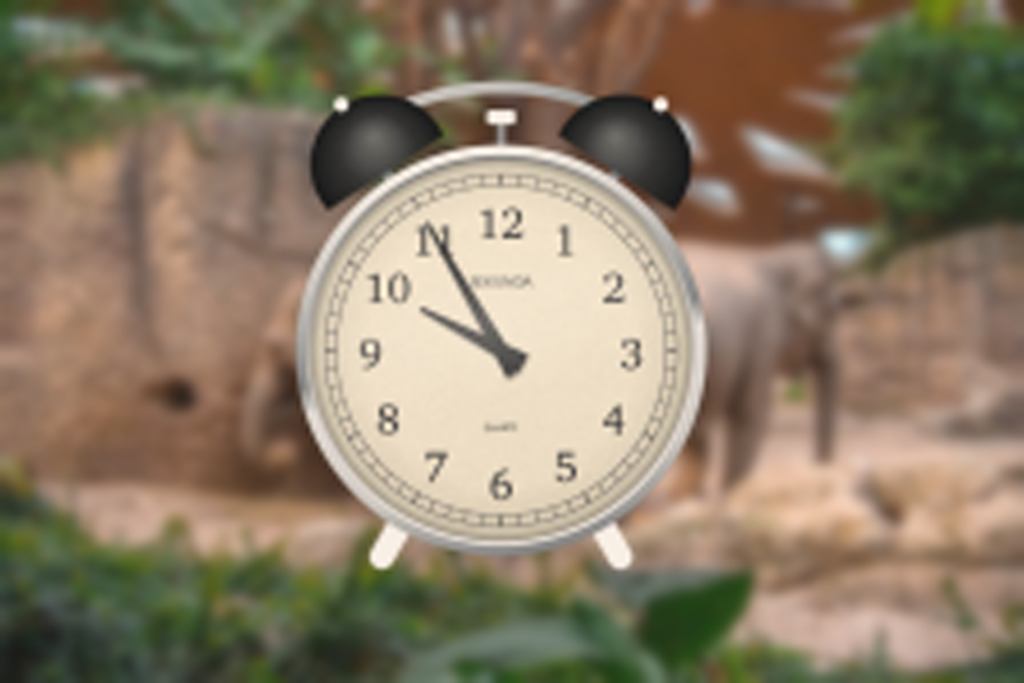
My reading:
**9:55**
